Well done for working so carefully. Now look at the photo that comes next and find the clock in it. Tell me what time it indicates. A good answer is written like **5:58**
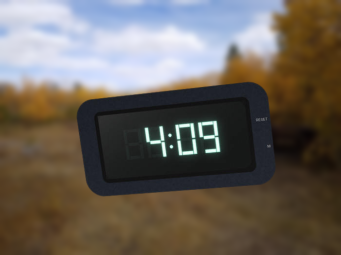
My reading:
**4:09**
